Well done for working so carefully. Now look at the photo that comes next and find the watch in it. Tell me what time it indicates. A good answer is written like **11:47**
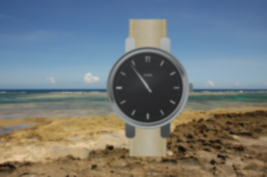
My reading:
**10:54**
